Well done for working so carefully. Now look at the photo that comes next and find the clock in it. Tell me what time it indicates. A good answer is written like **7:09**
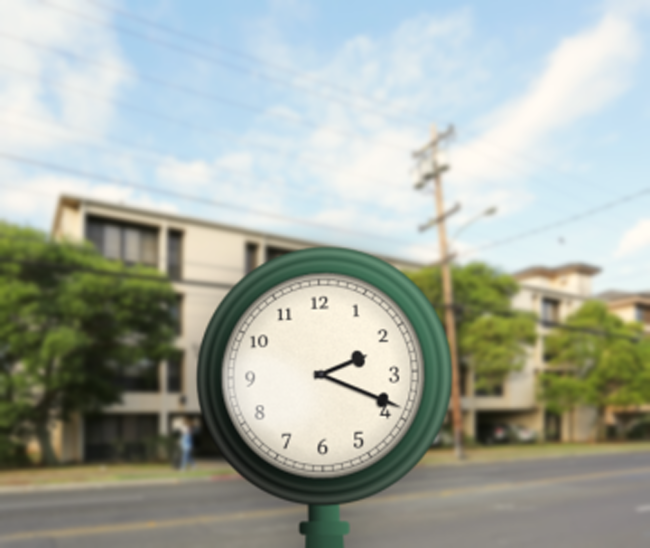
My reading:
**2:19**
